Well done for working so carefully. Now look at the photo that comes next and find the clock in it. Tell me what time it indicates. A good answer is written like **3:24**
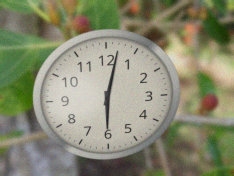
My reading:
**6:02**
